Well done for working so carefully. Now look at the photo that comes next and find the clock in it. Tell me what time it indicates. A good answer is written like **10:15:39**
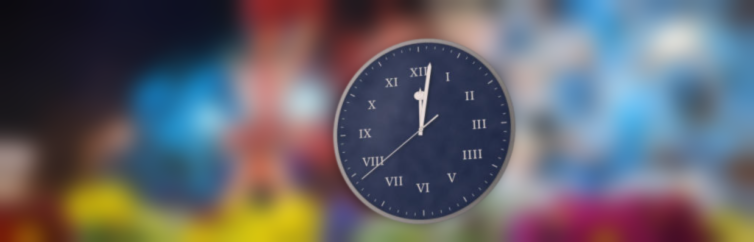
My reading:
**12:01:39**
